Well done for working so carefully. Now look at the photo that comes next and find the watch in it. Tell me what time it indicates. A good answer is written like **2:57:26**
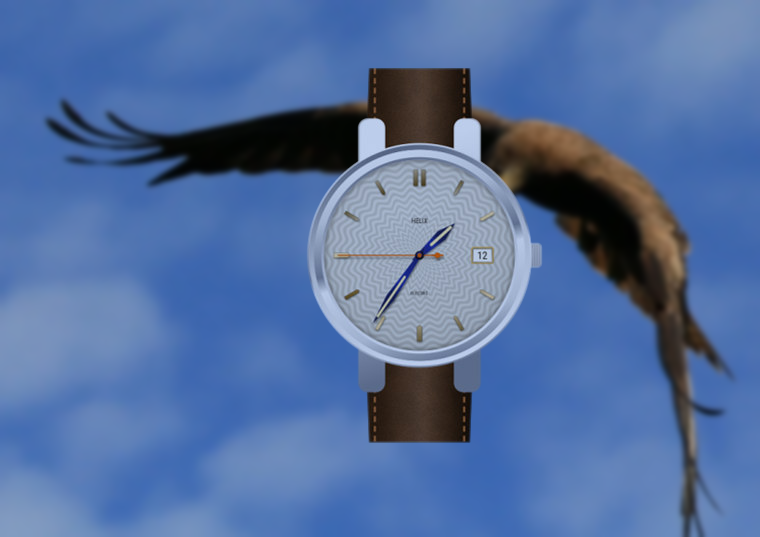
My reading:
**1:35:45**
